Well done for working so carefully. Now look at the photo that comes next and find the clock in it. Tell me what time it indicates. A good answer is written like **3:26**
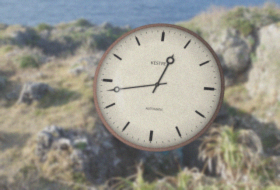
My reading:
**12:43**
